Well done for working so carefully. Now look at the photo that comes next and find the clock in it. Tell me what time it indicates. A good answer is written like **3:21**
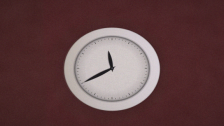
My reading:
**11:40**
